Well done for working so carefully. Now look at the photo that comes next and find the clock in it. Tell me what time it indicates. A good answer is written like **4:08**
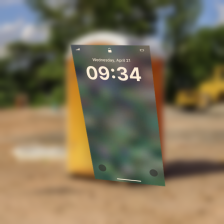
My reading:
**9:34**
